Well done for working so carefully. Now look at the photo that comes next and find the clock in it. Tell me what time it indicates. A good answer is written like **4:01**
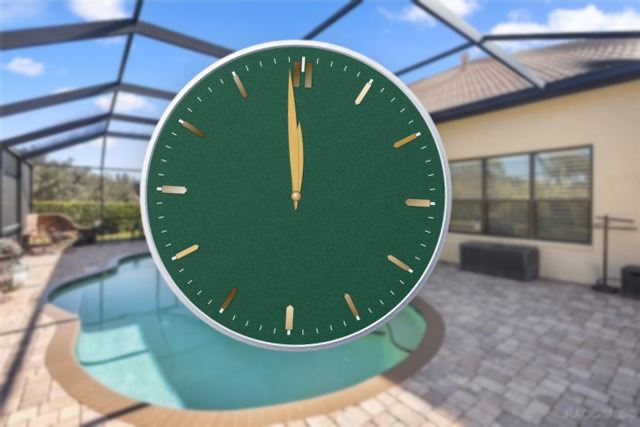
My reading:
**11:59**
